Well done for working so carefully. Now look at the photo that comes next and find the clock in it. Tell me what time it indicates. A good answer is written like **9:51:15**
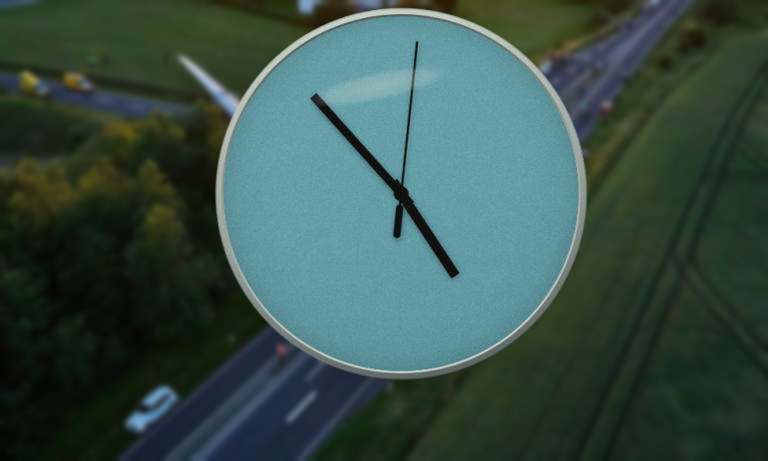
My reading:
**4:53:01**
